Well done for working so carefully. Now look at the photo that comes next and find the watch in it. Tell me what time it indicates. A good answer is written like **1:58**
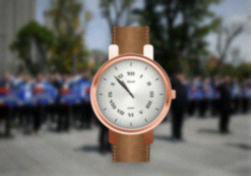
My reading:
**10:53**
